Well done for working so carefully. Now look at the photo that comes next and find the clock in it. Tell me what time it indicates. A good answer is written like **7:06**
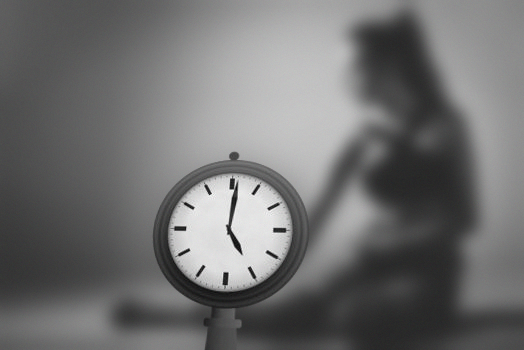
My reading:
**5:01**
